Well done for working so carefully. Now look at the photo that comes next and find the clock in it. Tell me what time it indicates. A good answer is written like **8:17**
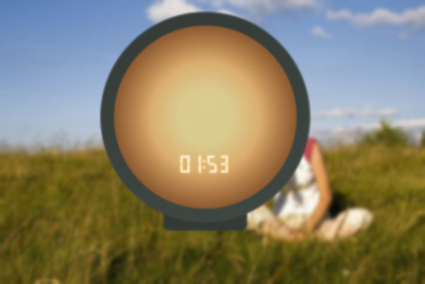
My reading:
**1:53**
